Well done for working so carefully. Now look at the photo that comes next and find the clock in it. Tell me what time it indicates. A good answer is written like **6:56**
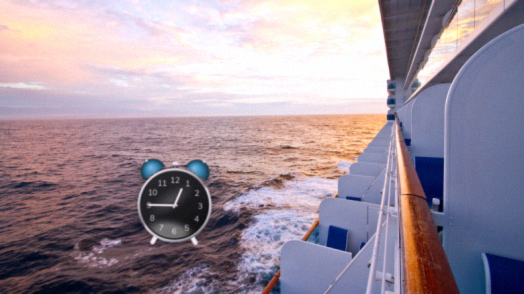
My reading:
**12:45**
